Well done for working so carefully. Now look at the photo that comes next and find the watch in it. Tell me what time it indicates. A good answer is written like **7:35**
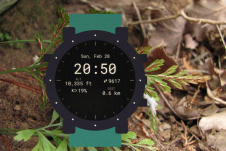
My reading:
**20:50**
